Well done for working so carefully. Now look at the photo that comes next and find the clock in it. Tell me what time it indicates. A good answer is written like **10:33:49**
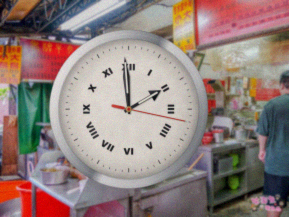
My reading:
**1:59:17**
